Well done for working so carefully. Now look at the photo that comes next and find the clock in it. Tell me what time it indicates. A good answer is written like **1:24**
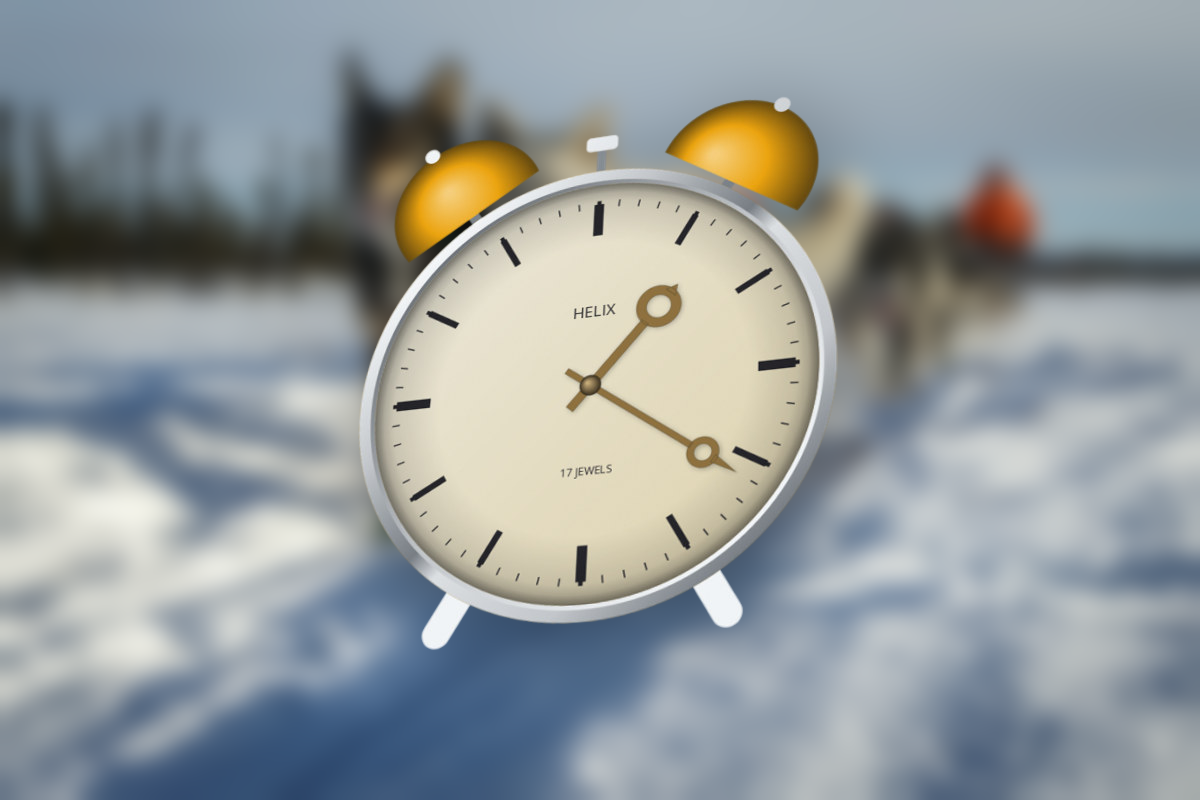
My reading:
**1:21**
